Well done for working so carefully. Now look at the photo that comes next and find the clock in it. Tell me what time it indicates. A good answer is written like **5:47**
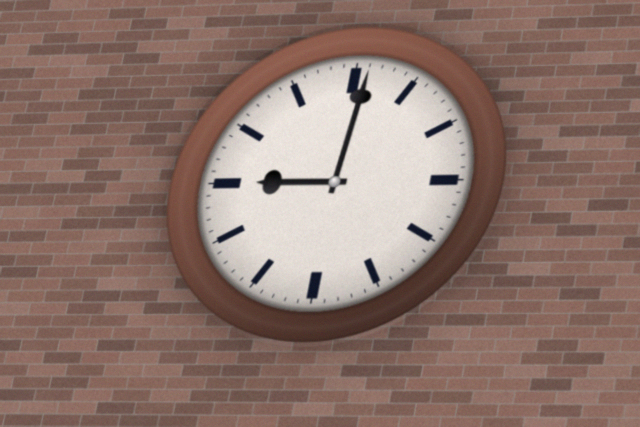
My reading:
**9:01**
